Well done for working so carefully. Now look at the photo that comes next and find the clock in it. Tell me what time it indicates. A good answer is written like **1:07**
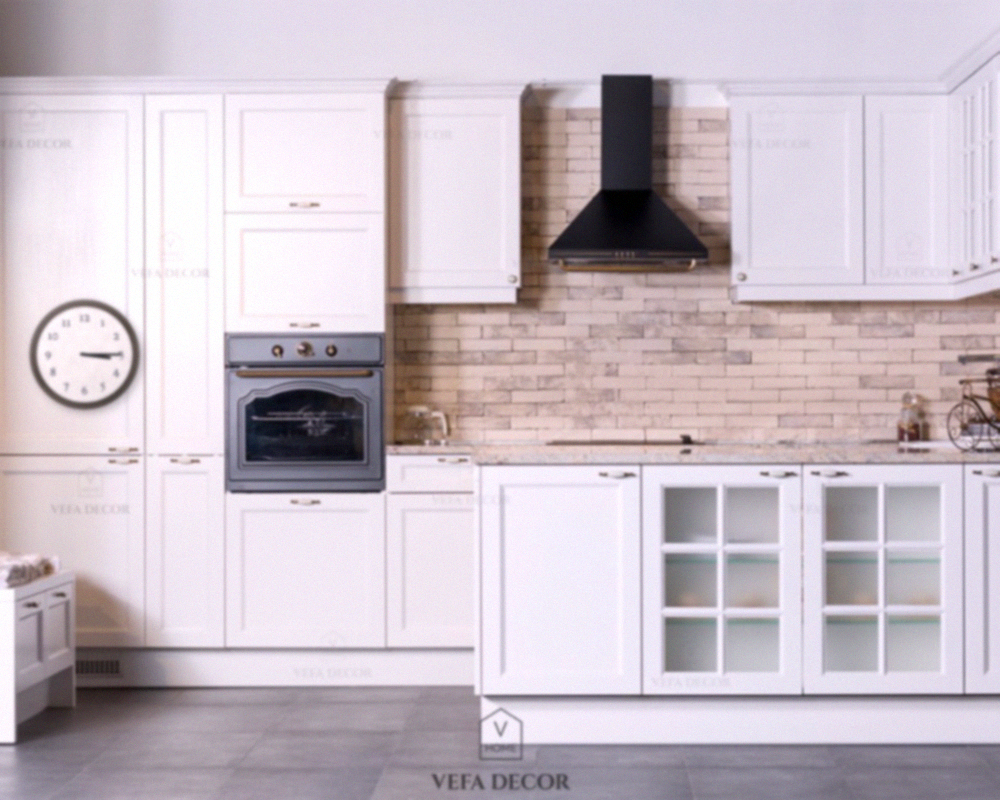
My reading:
**3:15**
